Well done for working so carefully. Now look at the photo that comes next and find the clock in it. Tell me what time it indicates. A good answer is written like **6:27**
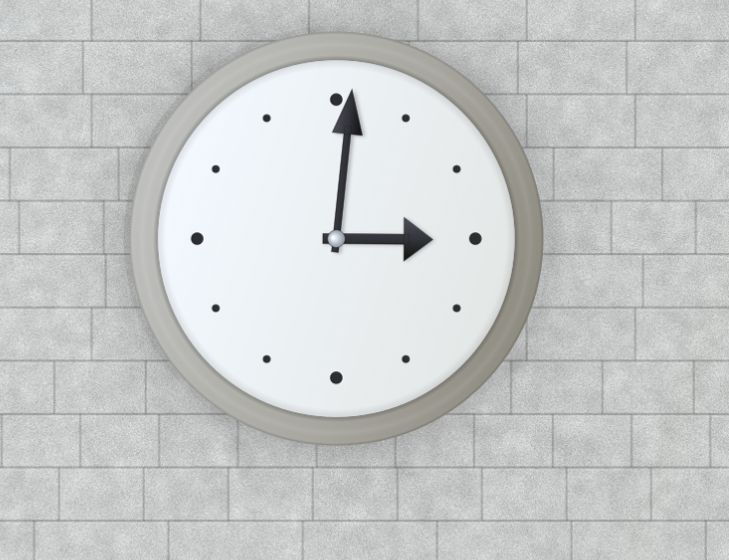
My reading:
**3:01**
